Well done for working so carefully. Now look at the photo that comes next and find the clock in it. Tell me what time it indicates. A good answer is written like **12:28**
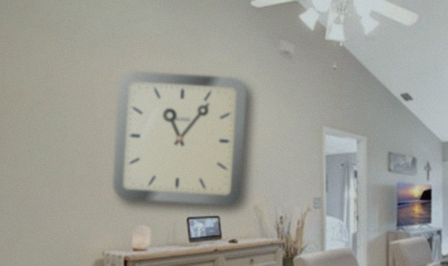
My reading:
**11:06**
